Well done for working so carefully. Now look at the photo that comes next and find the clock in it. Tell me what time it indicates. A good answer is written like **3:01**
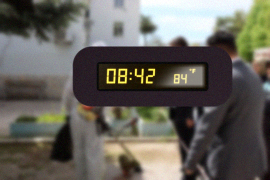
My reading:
**8:42**
